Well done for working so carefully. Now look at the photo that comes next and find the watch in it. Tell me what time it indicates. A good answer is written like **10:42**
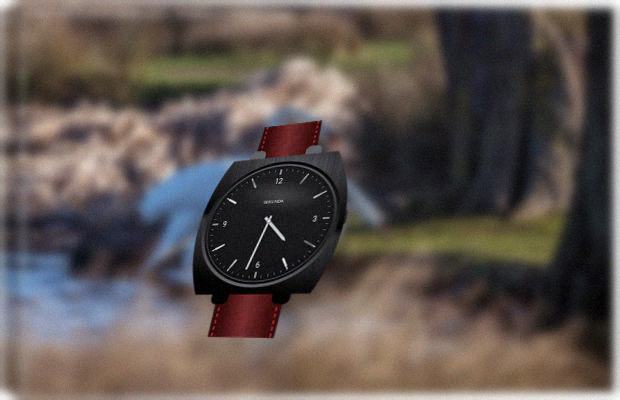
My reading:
**4:32**
